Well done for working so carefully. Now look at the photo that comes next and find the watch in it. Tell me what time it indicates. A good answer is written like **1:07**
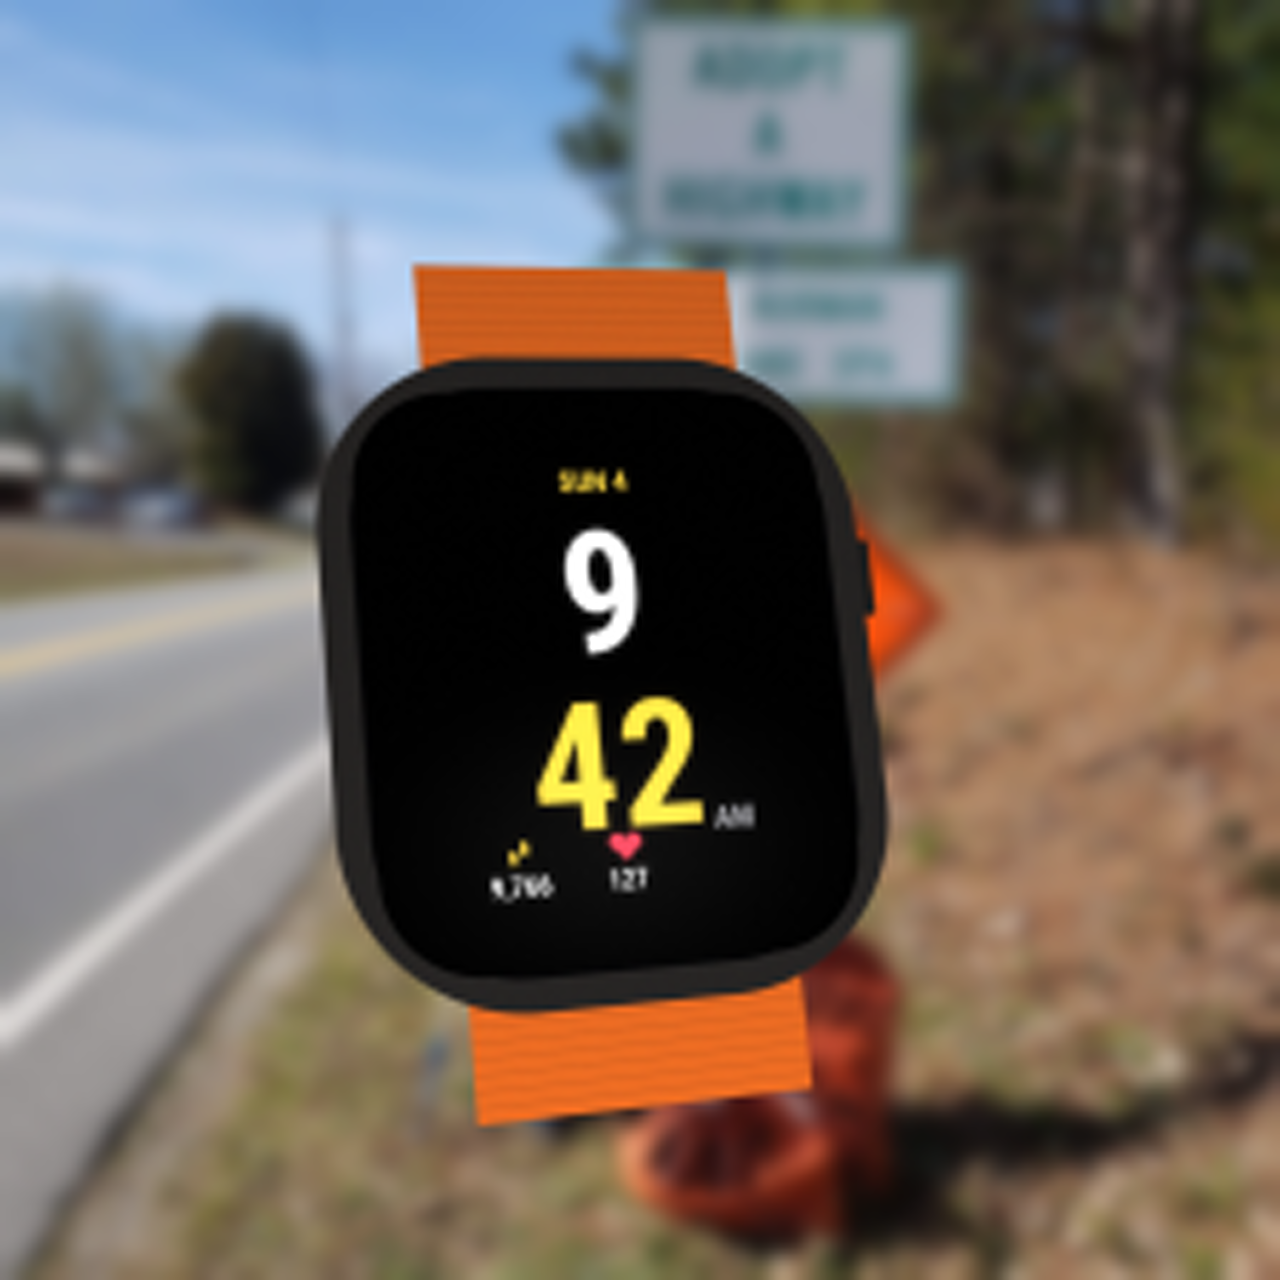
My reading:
**9:42**
